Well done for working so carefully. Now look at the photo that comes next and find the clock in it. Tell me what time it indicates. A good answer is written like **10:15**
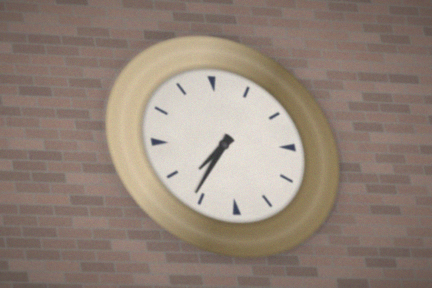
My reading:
**7:36**
